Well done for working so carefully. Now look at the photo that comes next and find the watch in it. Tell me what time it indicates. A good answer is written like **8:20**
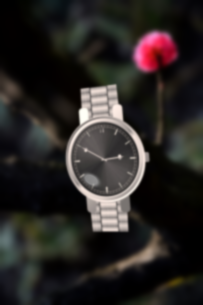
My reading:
**2:50**
